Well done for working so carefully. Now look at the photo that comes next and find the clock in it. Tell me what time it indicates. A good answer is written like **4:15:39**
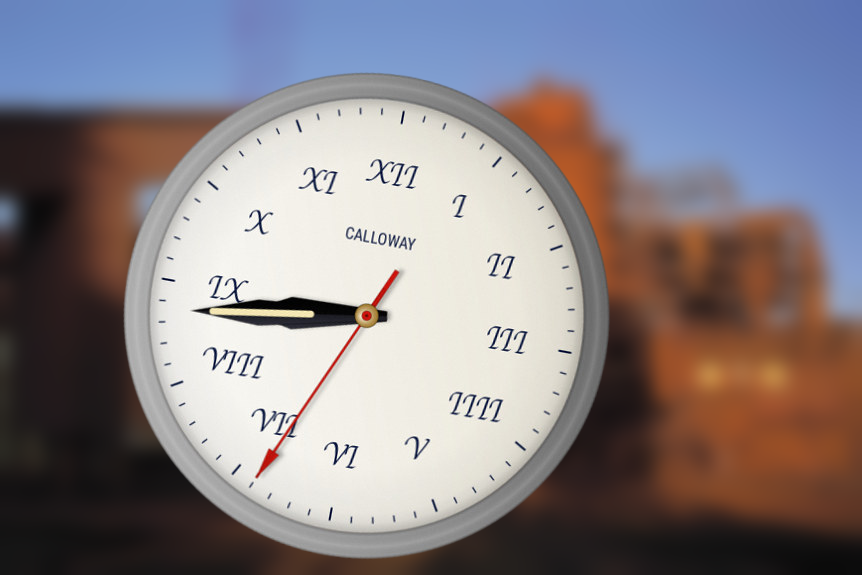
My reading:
**8:43:34**
